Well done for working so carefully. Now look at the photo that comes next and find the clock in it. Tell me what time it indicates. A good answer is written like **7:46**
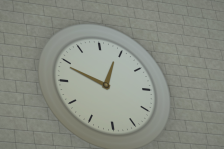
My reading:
**12:49**
